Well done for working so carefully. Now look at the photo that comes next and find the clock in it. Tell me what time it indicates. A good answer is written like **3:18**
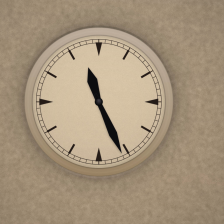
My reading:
**11:26**
